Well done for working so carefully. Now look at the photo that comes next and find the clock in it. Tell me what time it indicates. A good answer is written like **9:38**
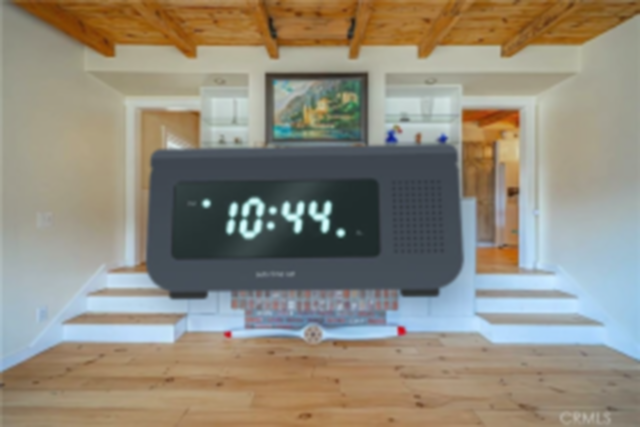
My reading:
**10:44**
